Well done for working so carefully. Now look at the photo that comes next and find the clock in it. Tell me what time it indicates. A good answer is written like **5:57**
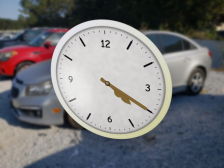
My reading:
**4:20**
